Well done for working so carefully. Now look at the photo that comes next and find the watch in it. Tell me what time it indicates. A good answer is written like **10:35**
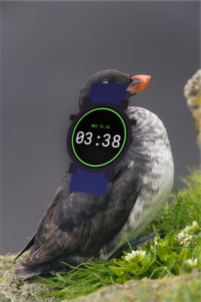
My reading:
**3:38**
